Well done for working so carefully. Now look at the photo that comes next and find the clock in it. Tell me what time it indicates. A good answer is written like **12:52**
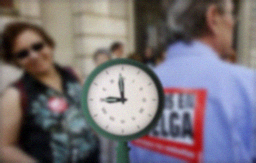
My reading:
**8:59**
